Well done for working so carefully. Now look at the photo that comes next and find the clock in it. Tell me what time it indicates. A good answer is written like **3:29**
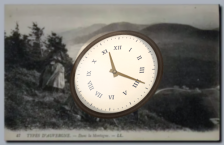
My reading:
**11:19**
